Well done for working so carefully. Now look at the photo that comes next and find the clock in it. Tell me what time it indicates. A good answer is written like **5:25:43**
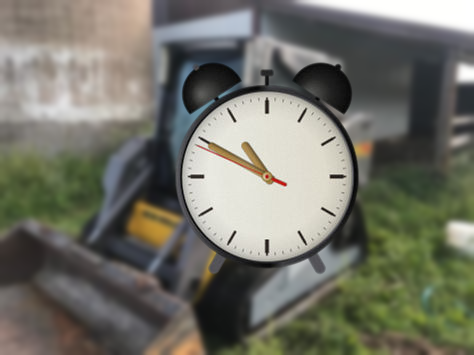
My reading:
**10:49:49**
